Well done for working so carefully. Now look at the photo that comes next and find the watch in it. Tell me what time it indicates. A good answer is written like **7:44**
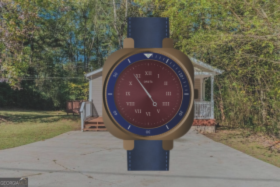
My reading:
**4:54**
